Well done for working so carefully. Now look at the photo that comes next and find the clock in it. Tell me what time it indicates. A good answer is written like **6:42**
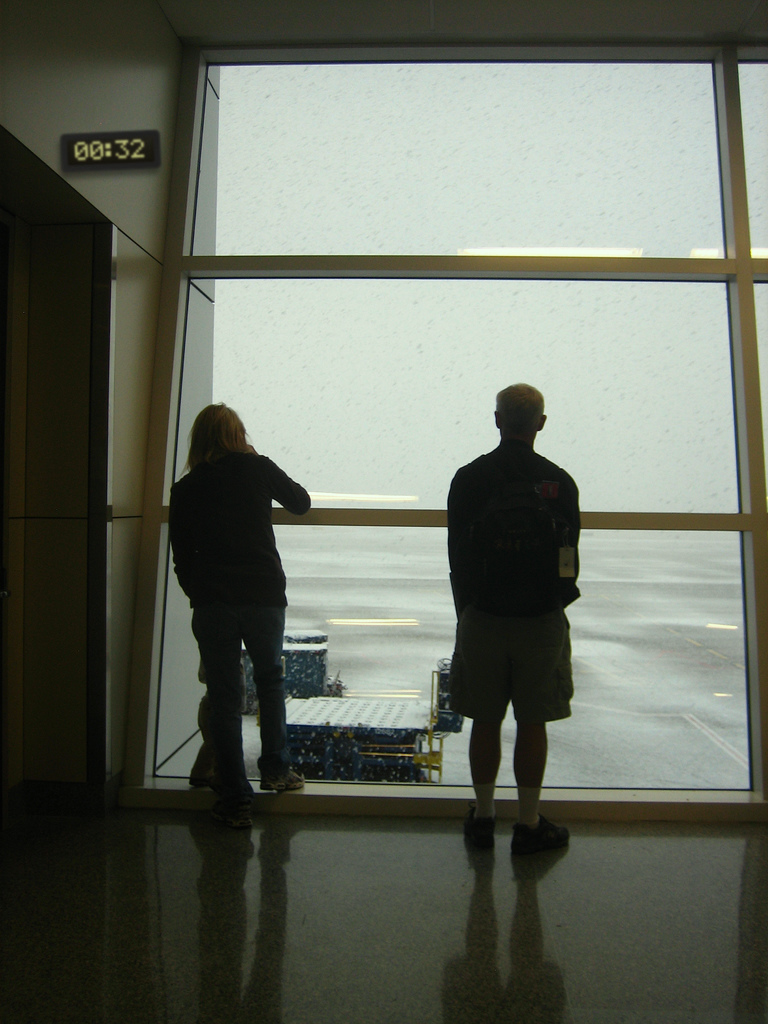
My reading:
**0:32**
